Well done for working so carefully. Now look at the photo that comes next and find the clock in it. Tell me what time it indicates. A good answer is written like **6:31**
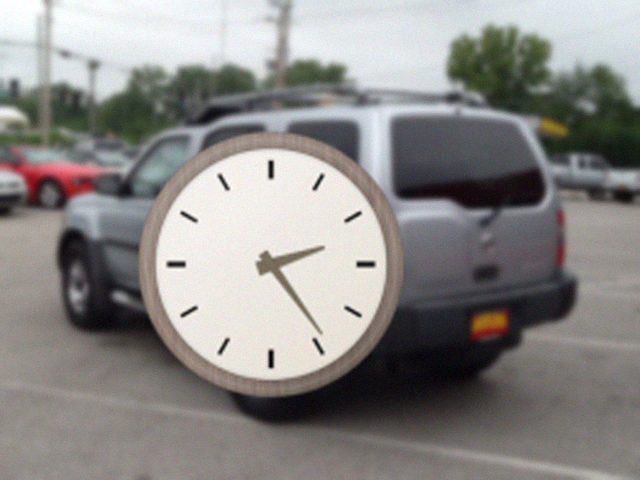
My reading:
**2:24**
